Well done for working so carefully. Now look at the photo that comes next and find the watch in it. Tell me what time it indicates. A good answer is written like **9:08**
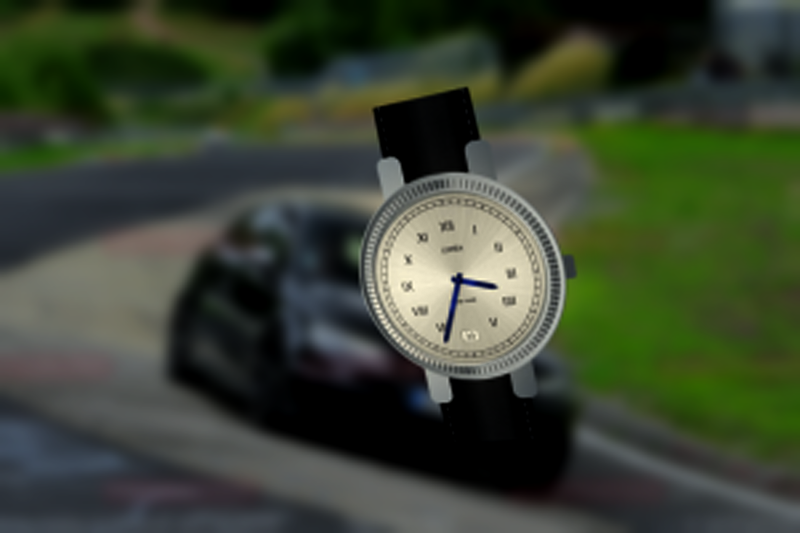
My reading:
**3:34**
